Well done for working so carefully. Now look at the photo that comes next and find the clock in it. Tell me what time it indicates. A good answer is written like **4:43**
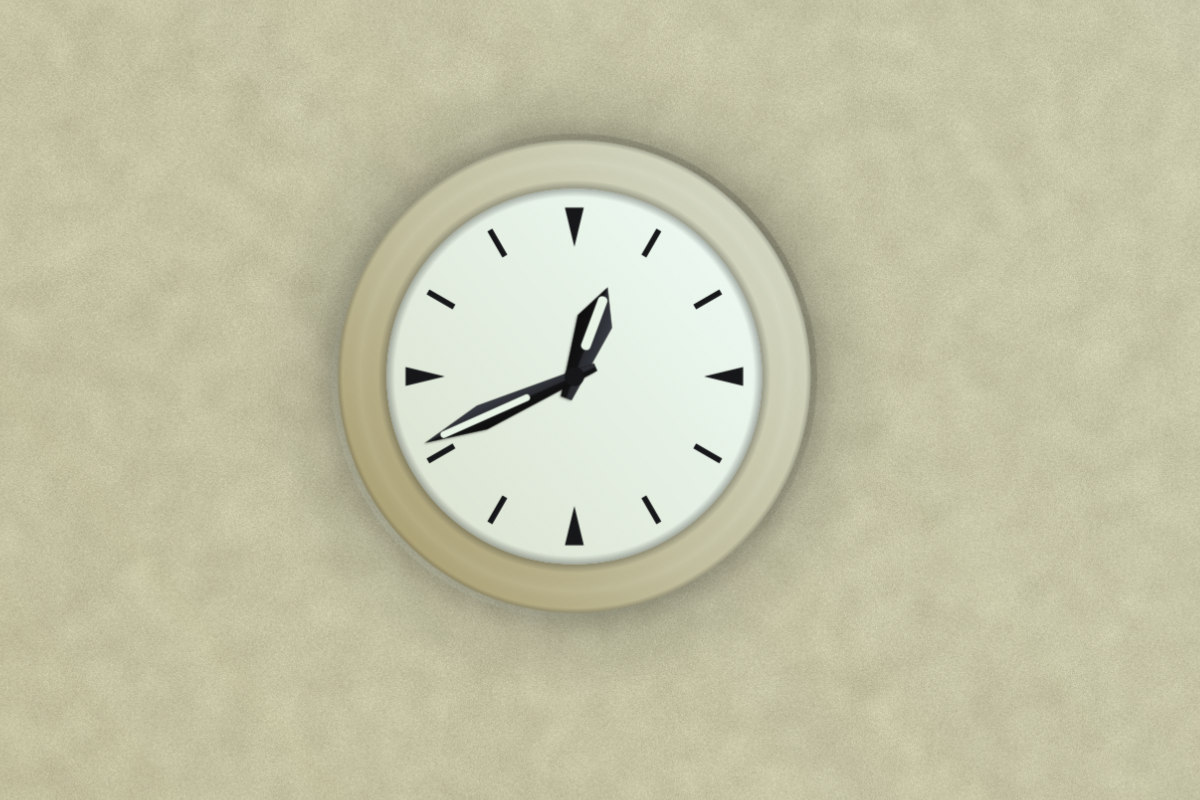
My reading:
**12:41**
